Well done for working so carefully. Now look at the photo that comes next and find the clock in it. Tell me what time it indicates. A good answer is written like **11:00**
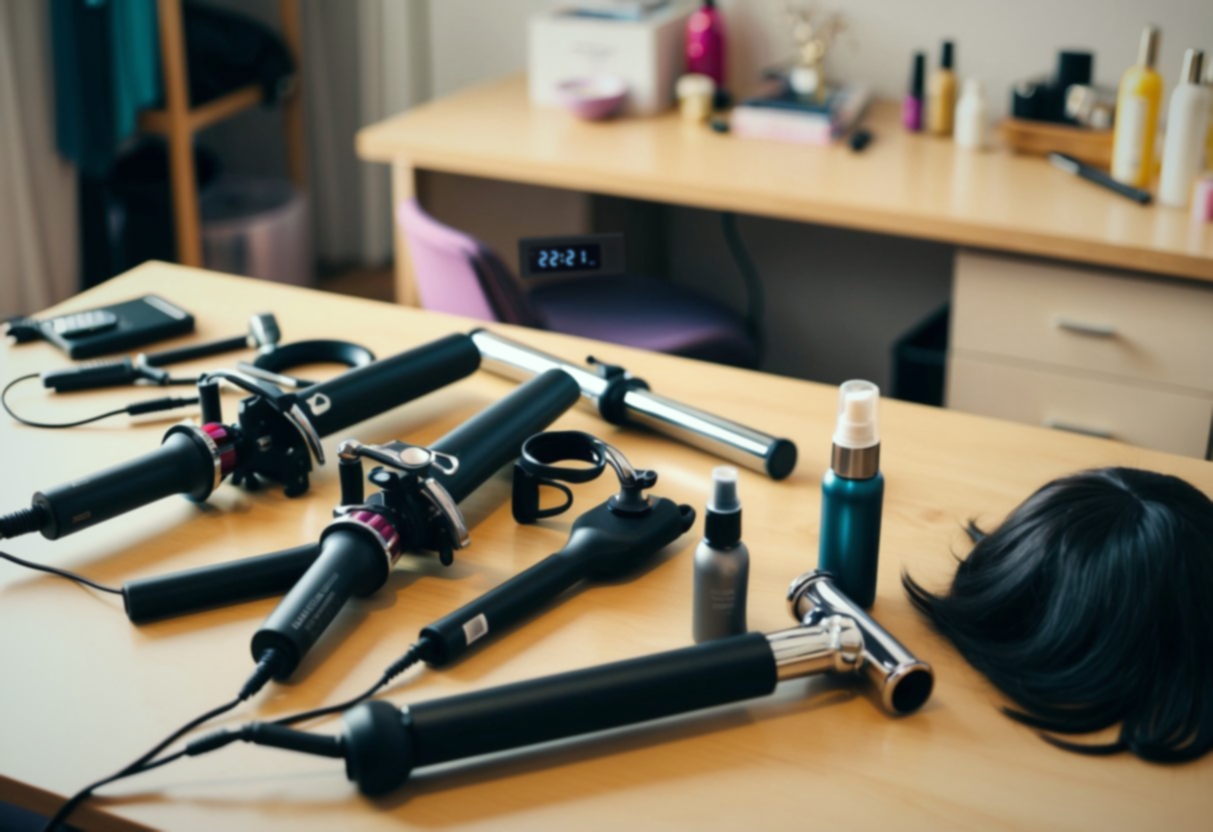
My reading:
**22:21**
